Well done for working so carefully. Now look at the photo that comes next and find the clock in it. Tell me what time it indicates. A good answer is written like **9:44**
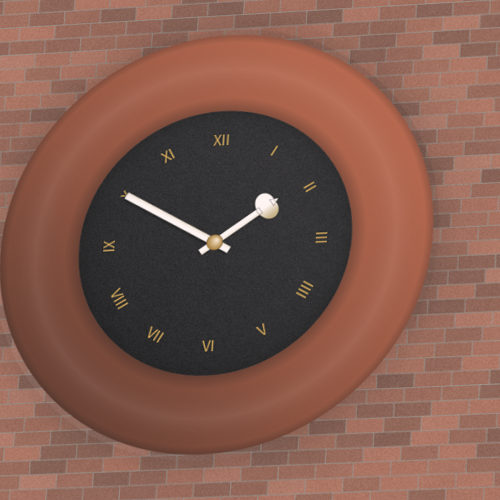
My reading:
**1:50**
